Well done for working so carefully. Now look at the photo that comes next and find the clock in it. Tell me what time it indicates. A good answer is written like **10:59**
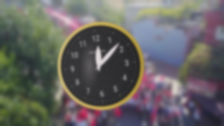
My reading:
**12:08**
